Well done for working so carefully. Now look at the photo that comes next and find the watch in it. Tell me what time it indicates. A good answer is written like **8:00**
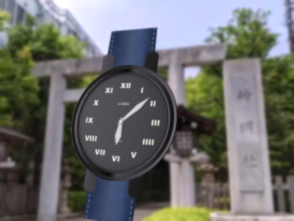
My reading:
**6:08**
